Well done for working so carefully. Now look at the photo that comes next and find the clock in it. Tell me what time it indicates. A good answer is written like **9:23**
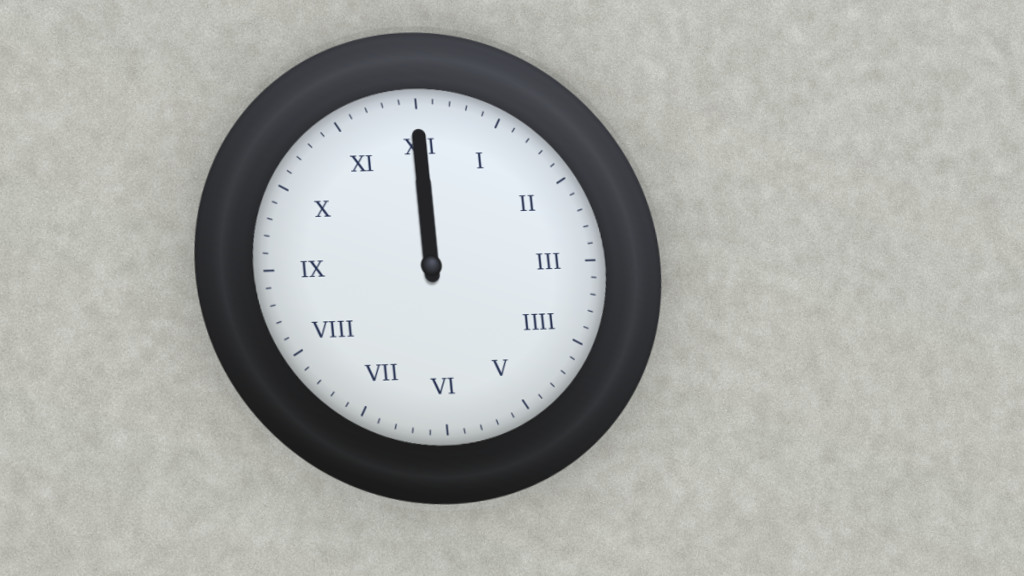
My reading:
**12:00**
